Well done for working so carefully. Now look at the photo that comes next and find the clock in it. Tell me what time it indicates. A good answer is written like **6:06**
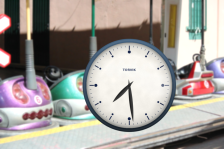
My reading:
**7:29**
